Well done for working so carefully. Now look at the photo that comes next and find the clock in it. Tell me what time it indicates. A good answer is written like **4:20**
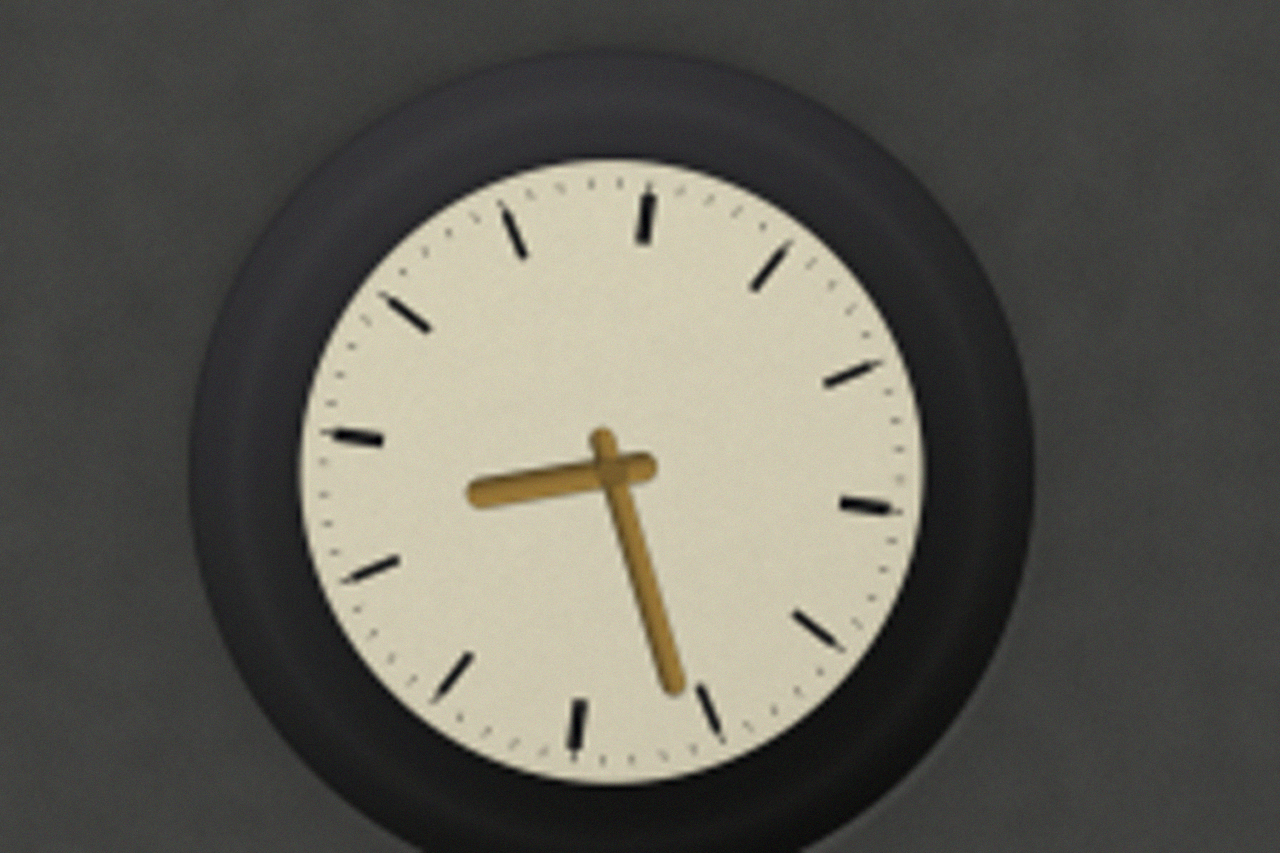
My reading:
**8:26**
